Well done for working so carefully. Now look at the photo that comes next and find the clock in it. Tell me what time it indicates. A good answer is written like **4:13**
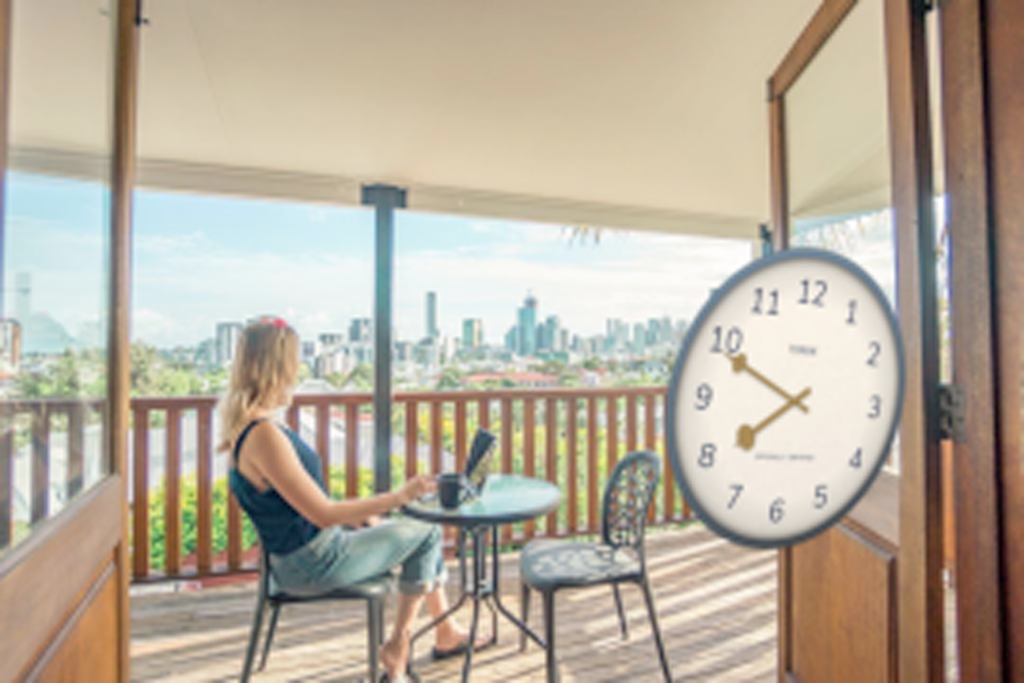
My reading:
**7:49**
